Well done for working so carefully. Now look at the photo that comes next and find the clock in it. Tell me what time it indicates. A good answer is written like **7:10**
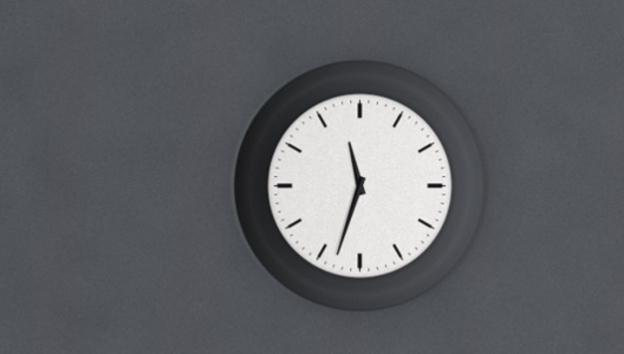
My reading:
**11:33**
